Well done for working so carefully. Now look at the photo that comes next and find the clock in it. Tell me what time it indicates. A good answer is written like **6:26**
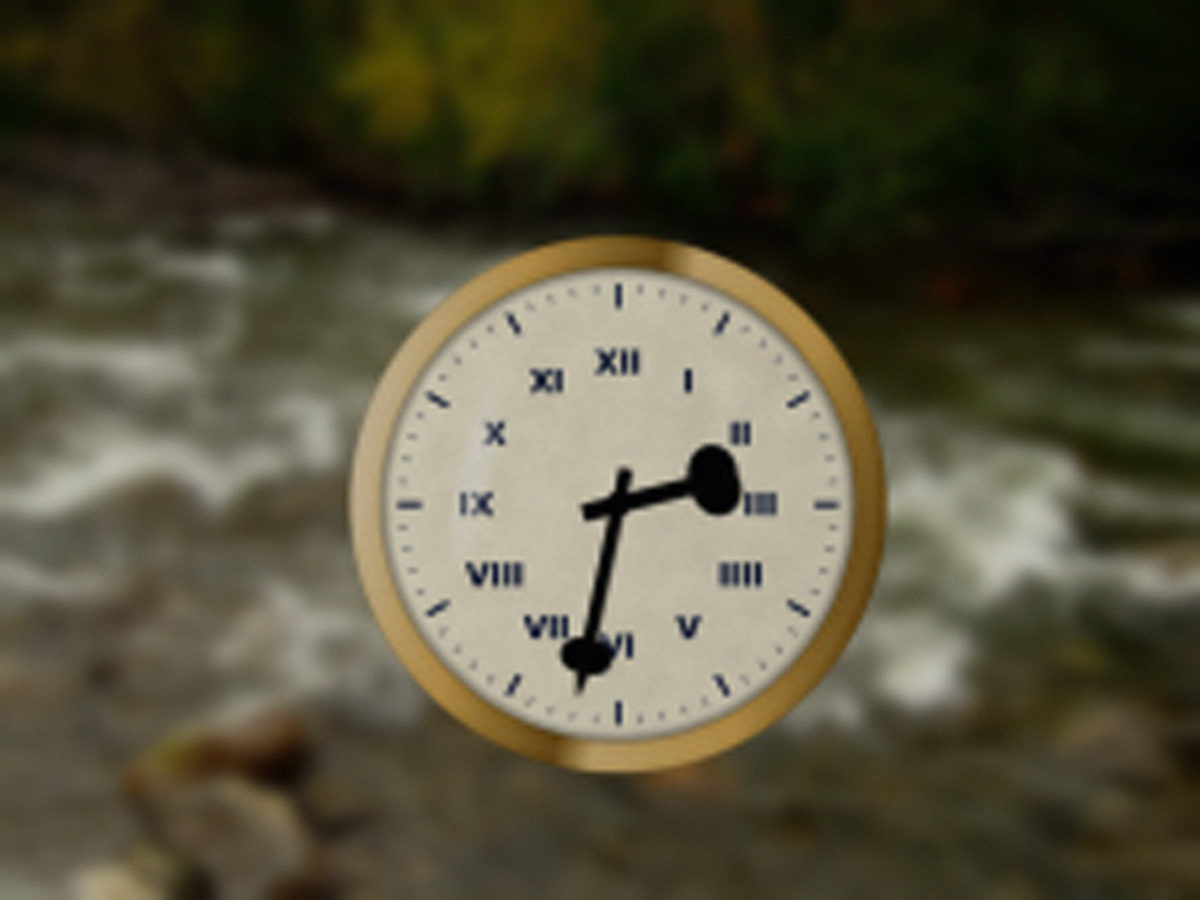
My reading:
**2:32**
